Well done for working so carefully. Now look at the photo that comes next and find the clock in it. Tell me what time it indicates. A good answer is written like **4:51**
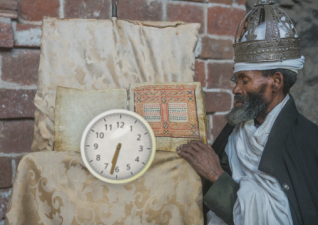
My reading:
**6:32**
